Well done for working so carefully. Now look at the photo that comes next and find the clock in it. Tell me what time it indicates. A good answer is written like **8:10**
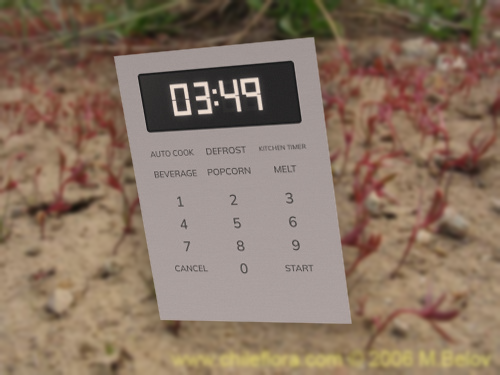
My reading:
**3:49**
